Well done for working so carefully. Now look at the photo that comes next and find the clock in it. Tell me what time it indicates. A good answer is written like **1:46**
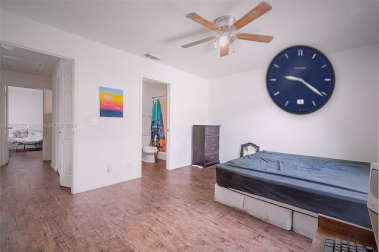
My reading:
**9:21**
